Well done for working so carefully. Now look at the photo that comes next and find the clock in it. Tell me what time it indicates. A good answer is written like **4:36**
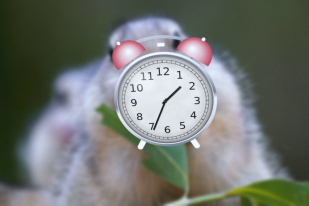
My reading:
**1:34**
